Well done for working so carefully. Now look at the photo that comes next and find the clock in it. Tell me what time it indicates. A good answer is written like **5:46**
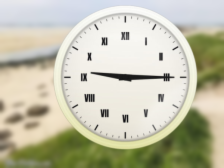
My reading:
**9:15**
